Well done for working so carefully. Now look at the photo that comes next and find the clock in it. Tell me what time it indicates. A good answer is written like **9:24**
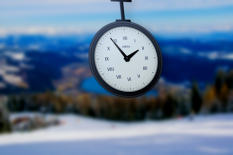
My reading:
**1:54**
